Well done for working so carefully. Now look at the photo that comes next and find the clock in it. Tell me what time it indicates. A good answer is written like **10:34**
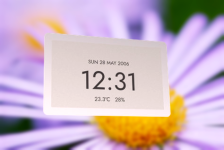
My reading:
**12:31**
